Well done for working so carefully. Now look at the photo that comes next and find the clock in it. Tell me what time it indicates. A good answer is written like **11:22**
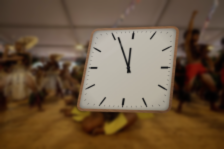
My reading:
**11:56**
